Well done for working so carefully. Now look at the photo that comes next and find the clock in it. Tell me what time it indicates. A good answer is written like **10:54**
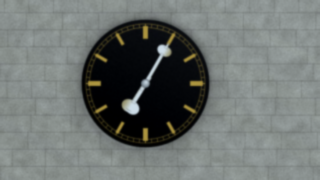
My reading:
**7:05**
